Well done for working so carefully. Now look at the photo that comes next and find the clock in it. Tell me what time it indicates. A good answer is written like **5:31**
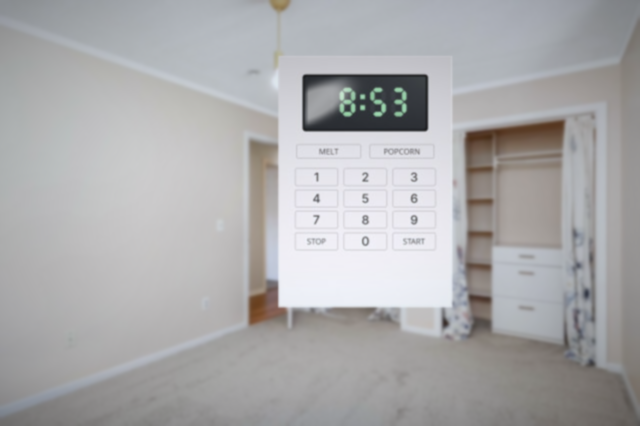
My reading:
**8:53**
